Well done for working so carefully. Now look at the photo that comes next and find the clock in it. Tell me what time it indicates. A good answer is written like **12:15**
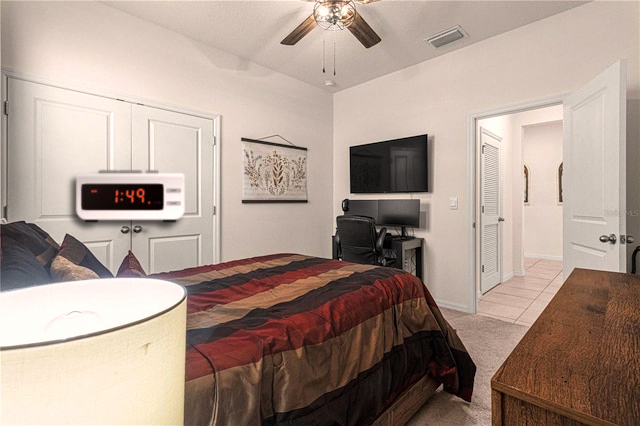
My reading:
**1:49**
